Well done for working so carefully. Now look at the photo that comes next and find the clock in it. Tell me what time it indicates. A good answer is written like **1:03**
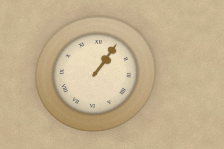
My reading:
**1:05**
